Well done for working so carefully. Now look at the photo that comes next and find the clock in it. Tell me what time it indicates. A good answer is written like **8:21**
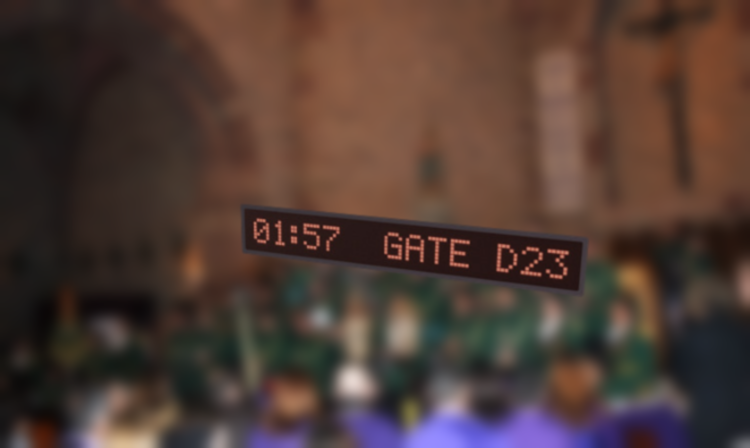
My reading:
**1:57**
